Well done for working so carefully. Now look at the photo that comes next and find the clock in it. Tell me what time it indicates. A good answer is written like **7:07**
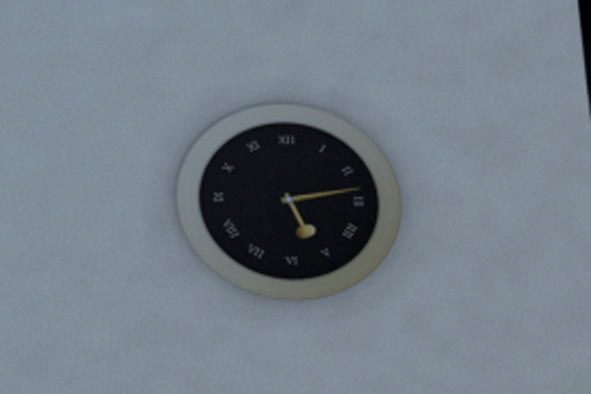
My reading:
**5:13**
